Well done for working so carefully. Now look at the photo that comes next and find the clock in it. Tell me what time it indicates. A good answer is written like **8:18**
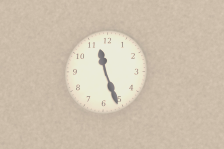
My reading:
**11:26**
